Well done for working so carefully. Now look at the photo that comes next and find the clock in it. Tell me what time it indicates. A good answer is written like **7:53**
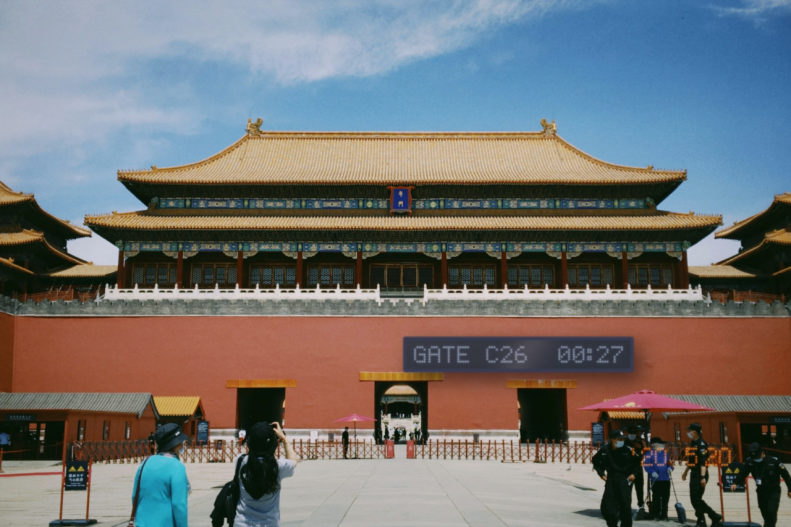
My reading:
**0:27**
